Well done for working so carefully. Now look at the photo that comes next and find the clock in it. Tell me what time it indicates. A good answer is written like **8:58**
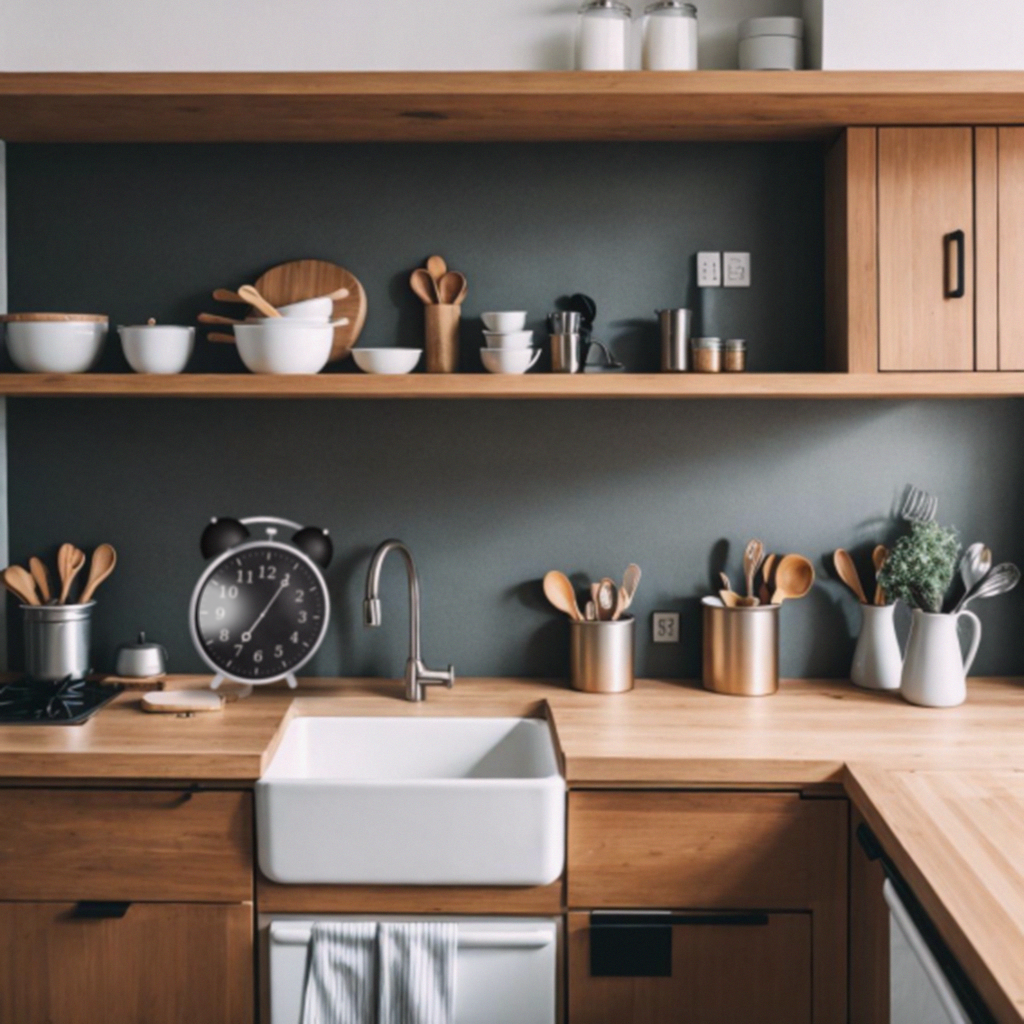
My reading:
**7:05**
